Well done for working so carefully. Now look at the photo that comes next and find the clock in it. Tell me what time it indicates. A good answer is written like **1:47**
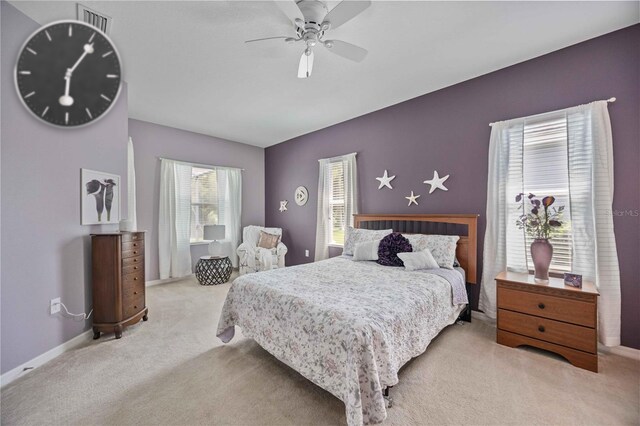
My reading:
**6:06**
